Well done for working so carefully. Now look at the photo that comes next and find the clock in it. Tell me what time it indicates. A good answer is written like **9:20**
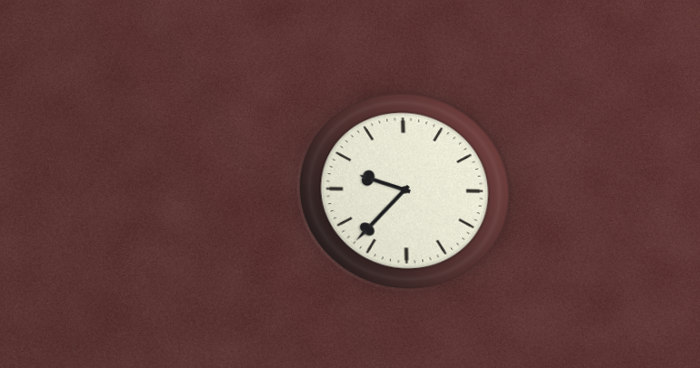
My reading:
**9:37**
